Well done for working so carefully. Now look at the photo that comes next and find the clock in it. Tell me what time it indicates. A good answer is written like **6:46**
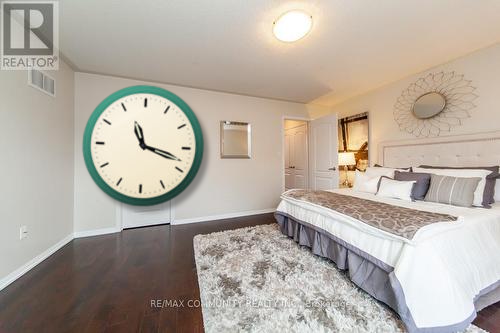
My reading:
**11:18**
